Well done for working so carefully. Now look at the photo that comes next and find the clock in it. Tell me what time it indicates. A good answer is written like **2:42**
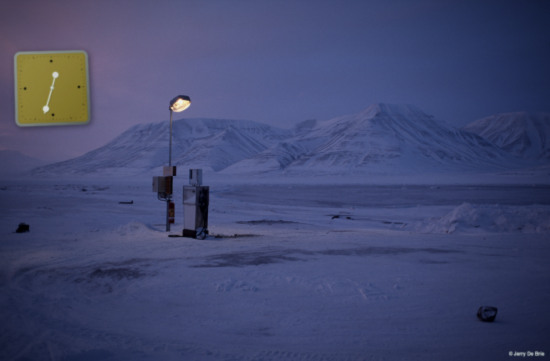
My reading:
**12:33**
